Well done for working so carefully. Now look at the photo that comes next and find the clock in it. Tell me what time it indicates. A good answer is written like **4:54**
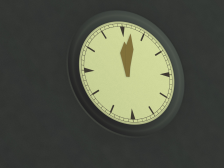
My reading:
**12:02**
